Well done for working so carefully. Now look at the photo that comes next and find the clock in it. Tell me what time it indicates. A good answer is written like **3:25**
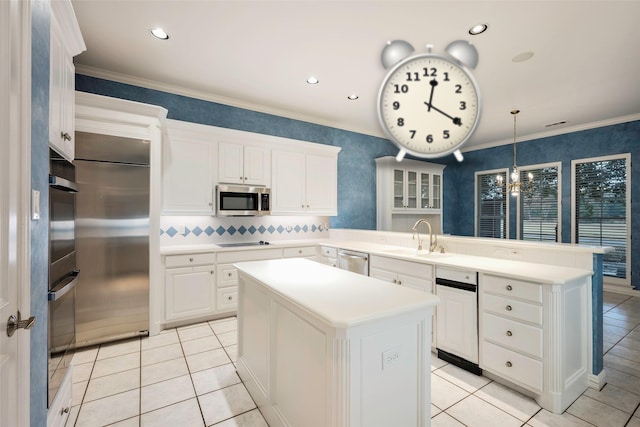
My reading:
**12:20**
